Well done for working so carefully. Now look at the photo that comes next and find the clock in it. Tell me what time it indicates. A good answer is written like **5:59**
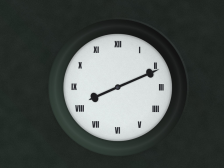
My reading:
**8:11**
